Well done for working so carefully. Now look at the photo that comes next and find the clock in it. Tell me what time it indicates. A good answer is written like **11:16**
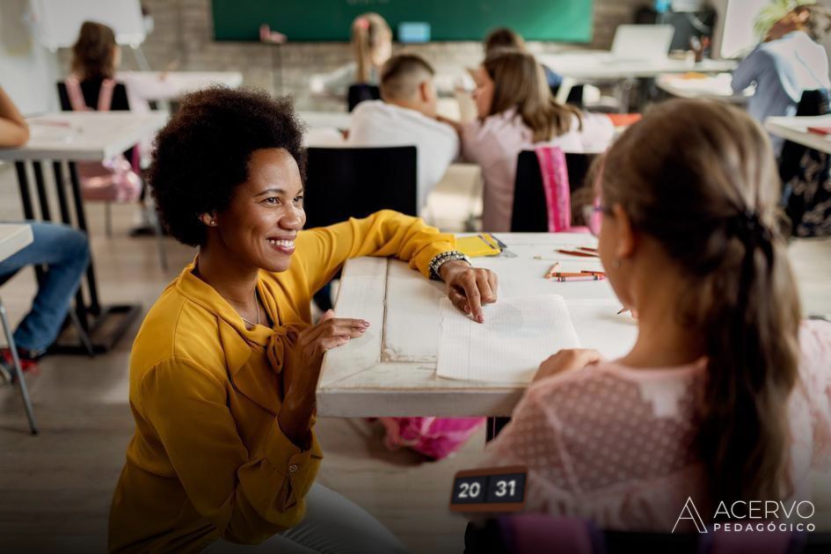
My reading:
**20:31**
